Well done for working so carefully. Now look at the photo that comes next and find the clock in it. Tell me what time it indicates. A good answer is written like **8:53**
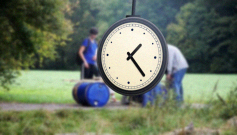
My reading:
**1:23**
